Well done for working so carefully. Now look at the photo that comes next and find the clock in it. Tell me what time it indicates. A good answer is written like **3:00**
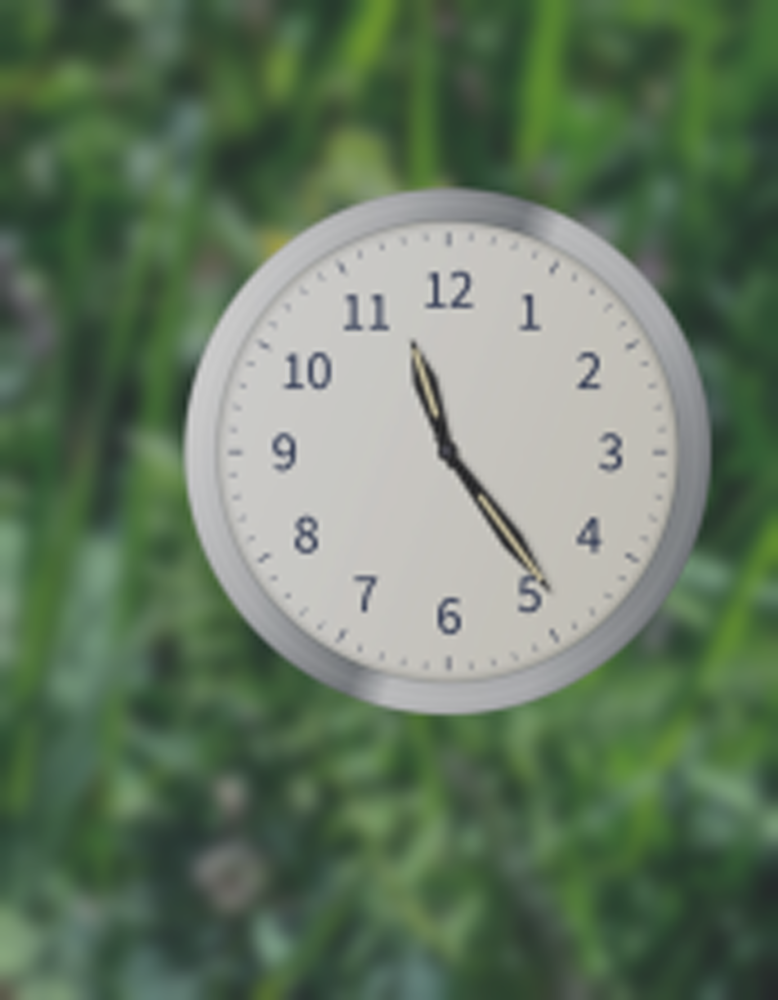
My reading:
**11:24**
